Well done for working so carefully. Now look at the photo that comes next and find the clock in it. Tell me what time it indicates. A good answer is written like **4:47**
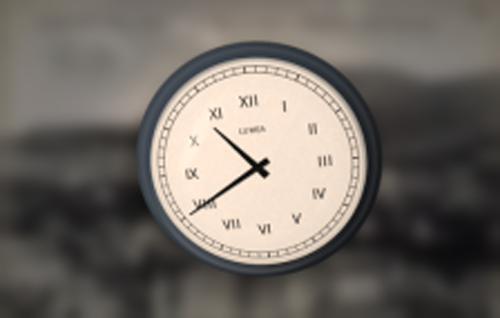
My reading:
**10:40**
